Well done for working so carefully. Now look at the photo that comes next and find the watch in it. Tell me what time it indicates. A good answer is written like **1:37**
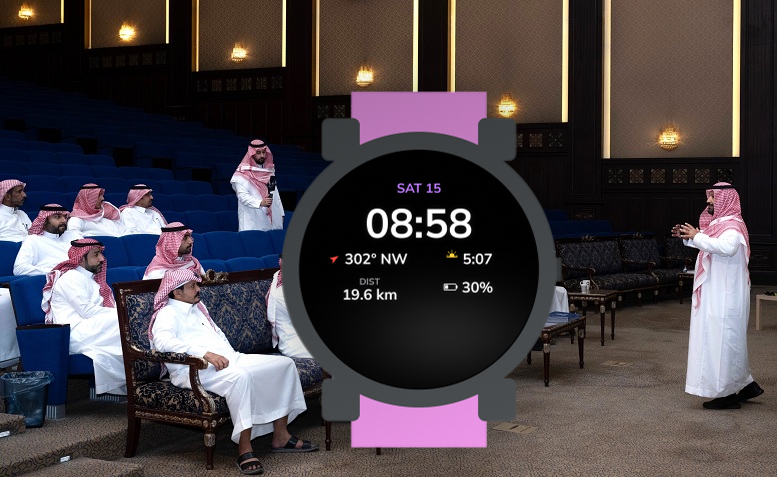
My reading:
**8:58**
